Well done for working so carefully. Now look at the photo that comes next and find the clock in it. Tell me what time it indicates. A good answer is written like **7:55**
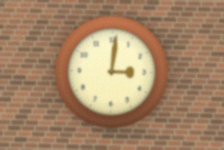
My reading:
**3:01**
